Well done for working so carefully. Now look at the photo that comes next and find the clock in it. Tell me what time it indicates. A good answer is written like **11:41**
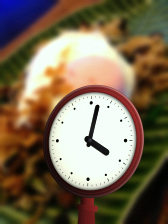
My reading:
**4:02**
